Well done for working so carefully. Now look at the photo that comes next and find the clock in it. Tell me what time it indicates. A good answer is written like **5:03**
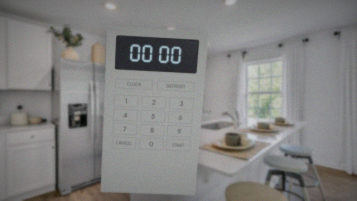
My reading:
**0:00**
